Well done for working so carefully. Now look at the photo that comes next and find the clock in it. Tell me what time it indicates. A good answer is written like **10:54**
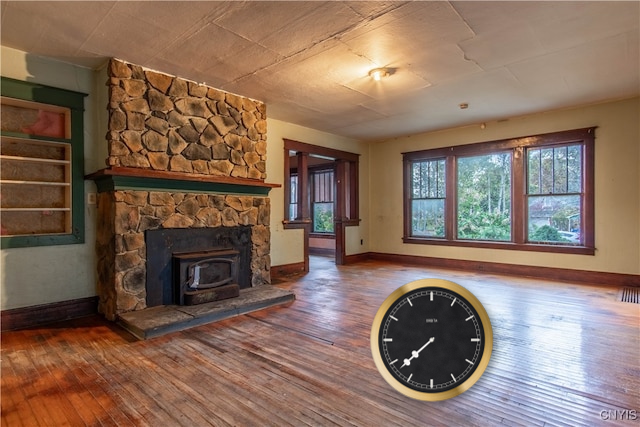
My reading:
**7:38**
